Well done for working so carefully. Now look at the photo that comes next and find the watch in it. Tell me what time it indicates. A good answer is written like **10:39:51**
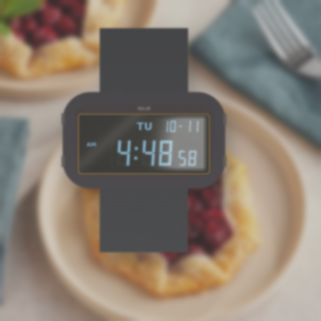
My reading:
**4:48:58**
